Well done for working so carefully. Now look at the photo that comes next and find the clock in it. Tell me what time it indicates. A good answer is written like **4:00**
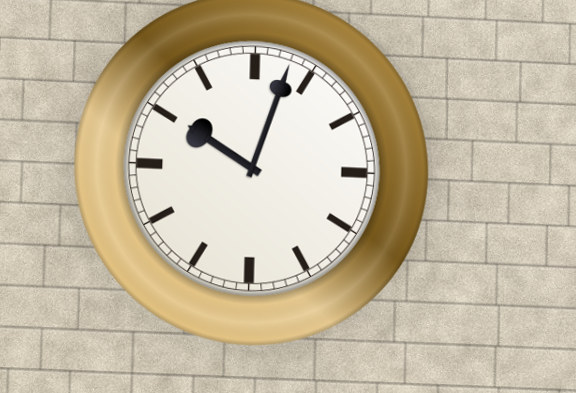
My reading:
**10:03**
